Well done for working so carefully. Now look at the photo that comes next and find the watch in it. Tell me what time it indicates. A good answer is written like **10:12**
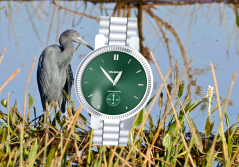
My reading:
**12:53**
